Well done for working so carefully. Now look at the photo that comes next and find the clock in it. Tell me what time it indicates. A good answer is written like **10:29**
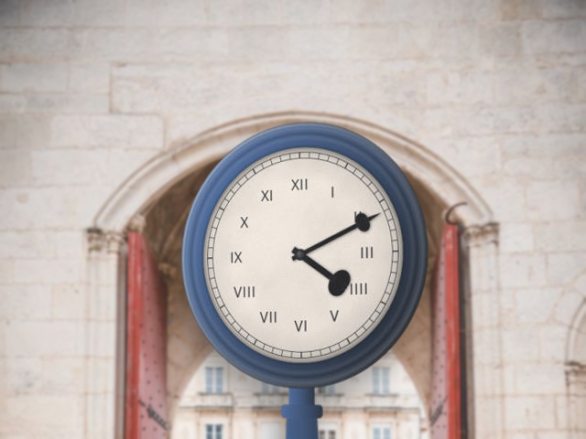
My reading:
**4:11**
